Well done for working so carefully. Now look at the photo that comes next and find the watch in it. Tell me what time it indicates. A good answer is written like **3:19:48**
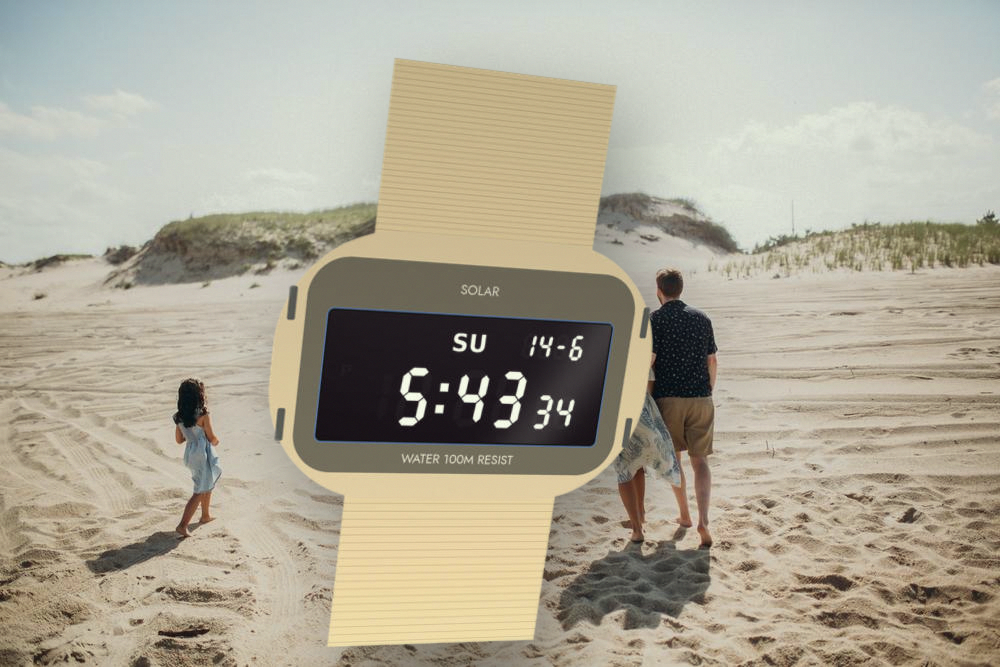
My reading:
**5:43:34**
